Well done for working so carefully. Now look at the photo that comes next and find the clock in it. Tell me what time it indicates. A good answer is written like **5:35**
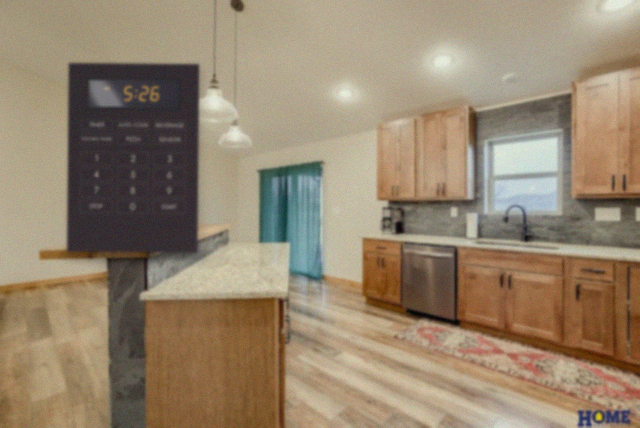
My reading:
**5:26**
